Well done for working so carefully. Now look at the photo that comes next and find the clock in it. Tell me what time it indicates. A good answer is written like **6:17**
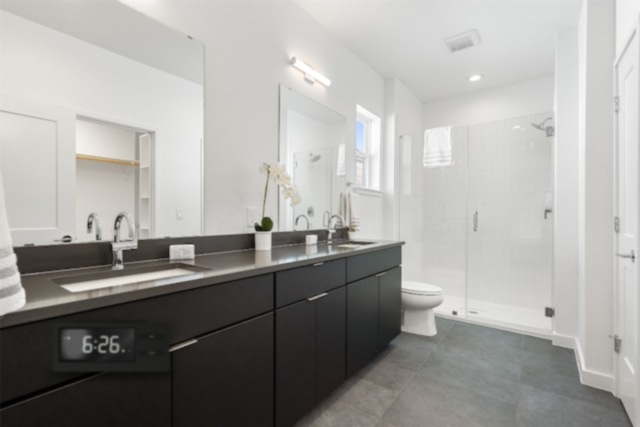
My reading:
**6:26**
